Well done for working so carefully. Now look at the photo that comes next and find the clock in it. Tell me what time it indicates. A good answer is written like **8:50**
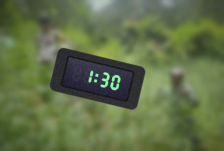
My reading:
**1:30**
